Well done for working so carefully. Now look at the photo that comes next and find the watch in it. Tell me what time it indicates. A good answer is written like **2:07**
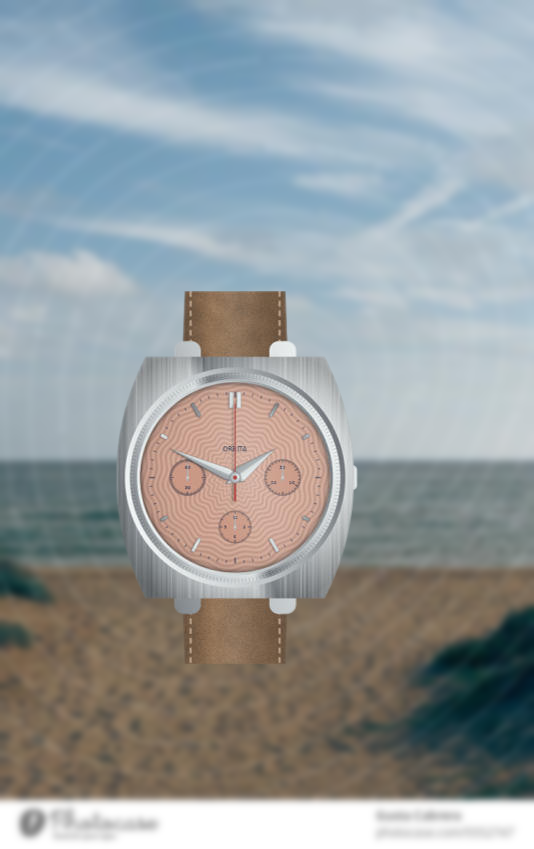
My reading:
**1:49**
